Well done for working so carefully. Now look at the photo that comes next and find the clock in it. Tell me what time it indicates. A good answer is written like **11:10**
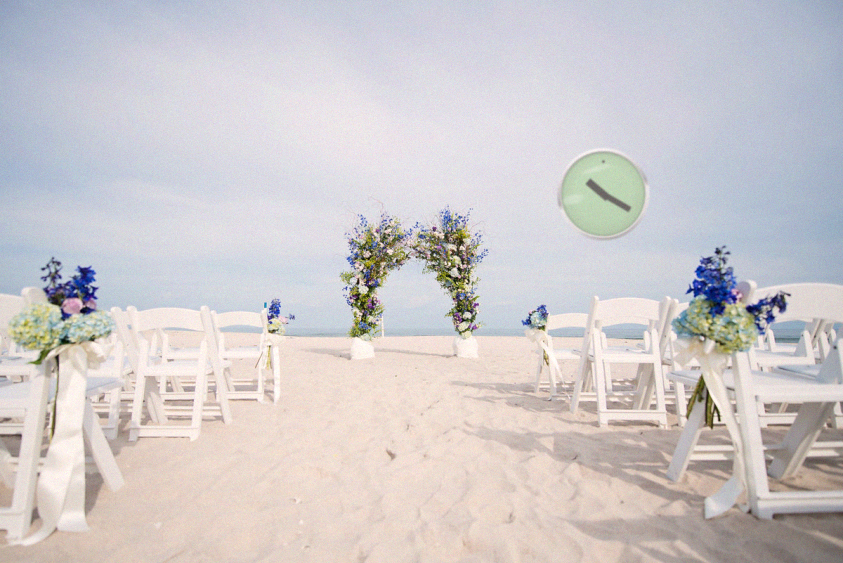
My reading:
**10:20**
